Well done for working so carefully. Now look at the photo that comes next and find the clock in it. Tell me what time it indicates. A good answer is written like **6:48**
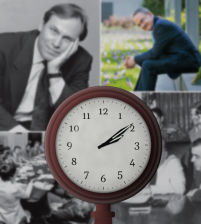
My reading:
**2:09**
